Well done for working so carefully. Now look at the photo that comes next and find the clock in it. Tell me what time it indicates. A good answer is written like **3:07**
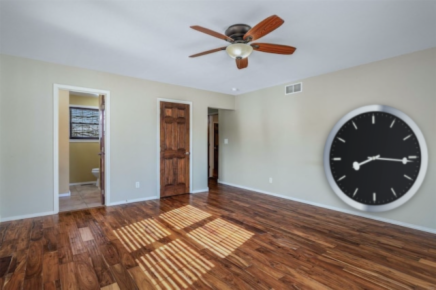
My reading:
**8:16**
